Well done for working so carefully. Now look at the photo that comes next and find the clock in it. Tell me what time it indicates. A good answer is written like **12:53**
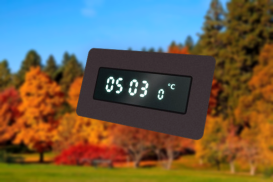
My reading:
**5:03**
